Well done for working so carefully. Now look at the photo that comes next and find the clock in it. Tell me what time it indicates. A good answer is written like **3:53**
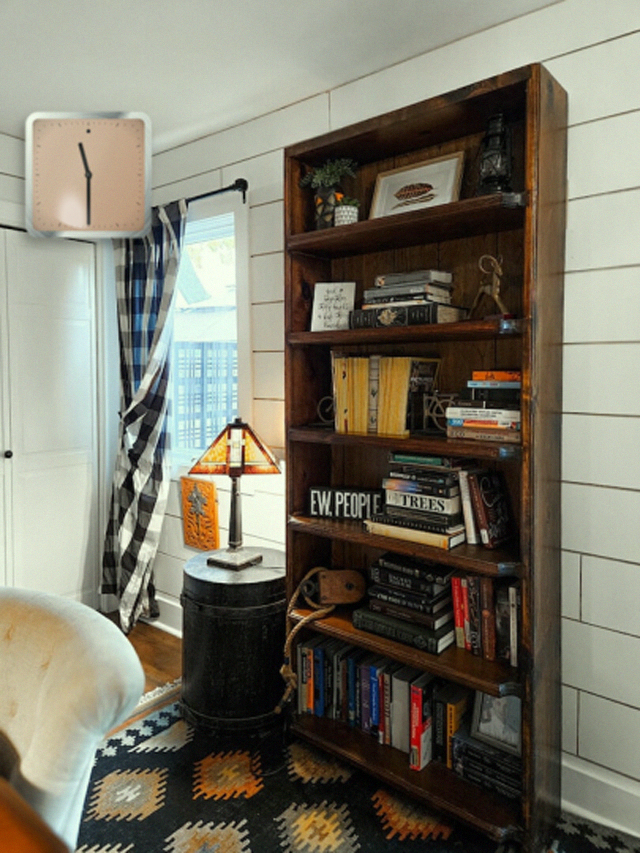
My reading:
**11:30**
